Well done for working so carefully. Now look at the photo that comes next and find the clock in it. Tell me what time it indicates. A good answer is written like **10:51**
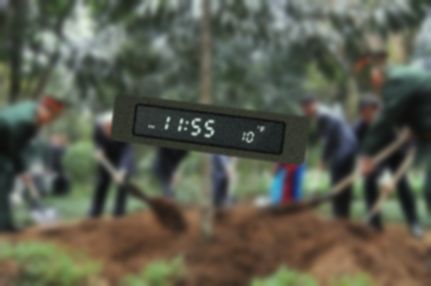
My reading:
**11:55**
